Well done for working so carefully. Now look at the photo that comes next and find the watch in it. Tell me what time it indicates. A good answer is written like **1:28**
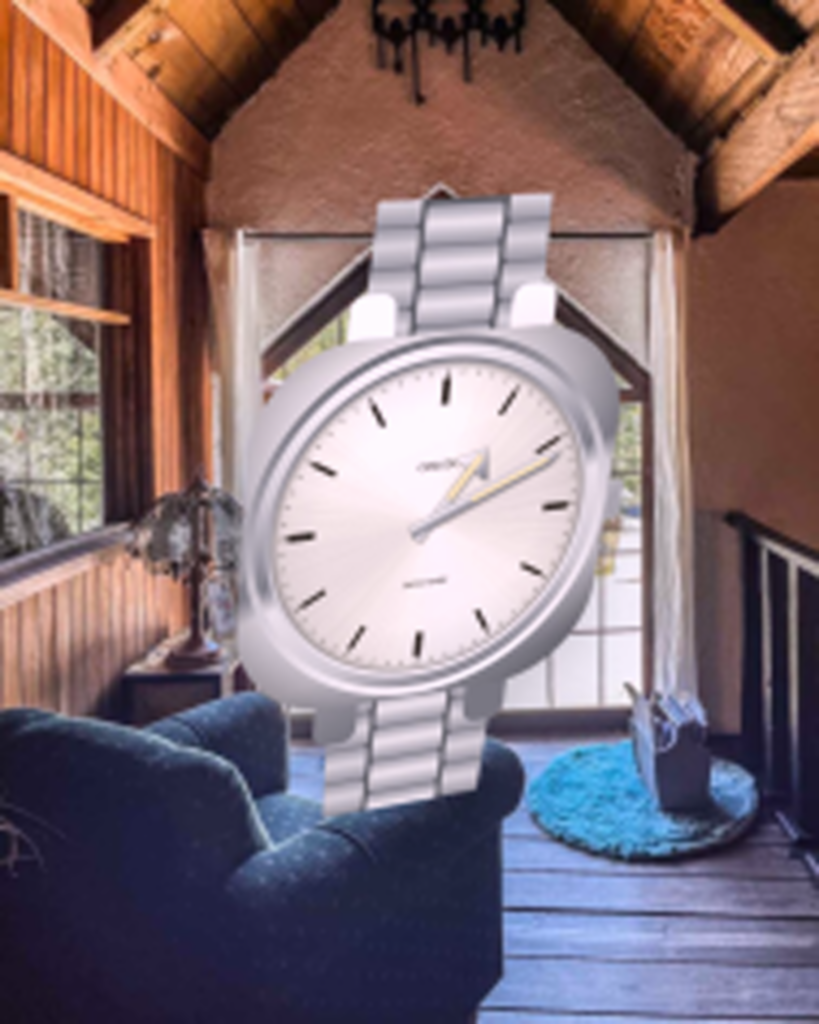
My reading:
**1:11**
